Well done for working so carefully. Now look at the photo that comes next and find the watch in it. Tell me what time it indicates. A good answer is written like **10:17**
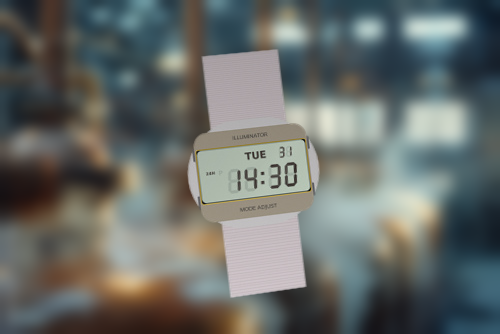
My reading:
**14:30**
